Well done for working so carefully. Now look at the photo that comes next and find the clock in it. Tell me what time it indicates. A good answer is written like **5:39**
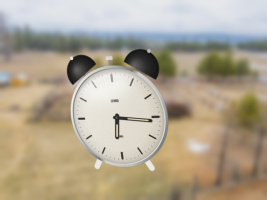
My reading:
**6:16**
